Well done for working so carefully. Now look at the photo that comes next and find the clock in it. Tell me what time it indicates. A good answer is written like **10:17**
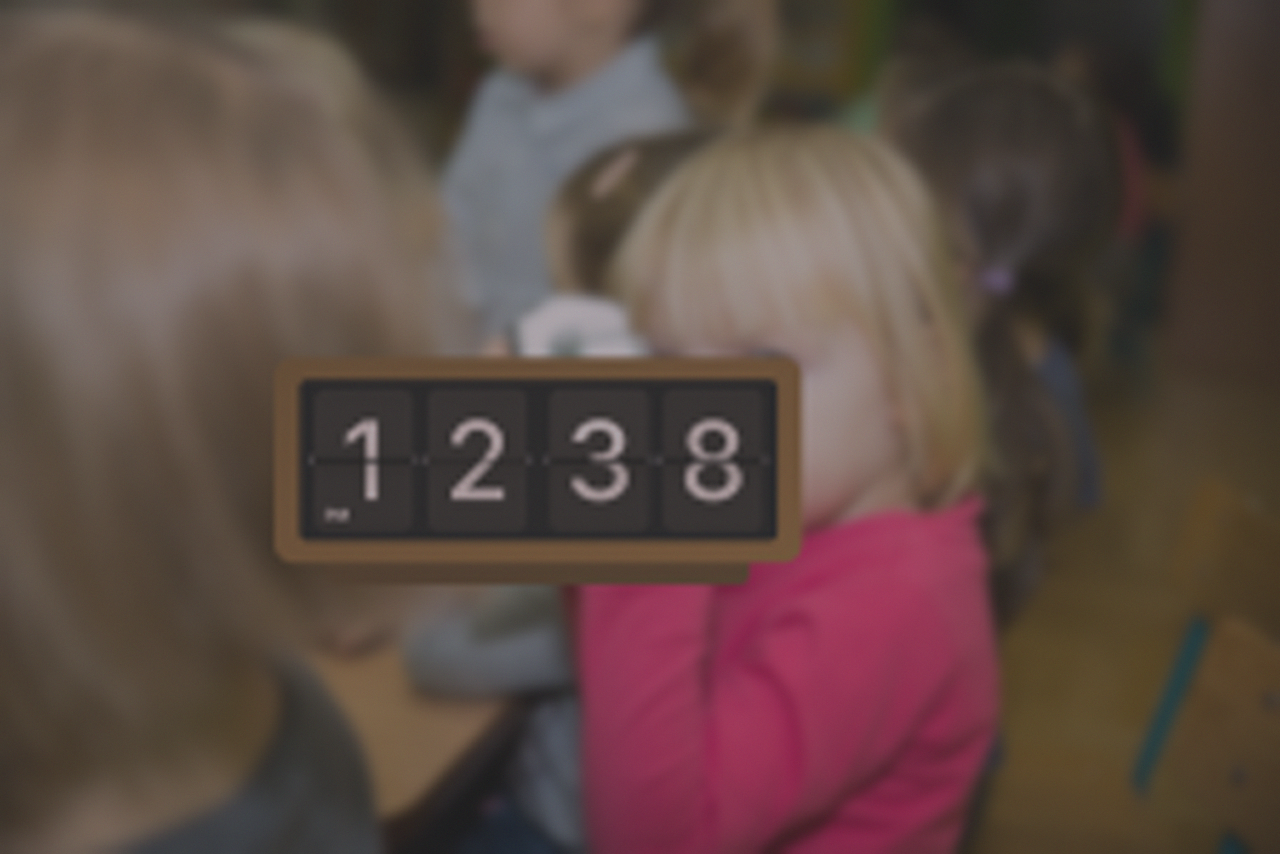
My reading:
**12:38**
